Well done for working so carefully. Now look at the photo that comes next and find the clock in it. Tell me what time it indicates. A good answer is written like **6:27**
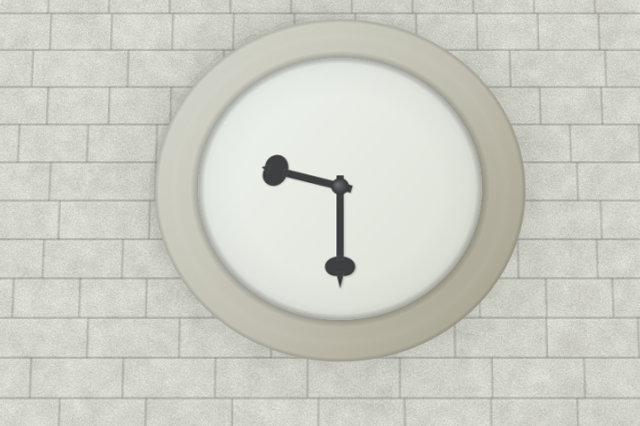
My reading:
**9:30**
